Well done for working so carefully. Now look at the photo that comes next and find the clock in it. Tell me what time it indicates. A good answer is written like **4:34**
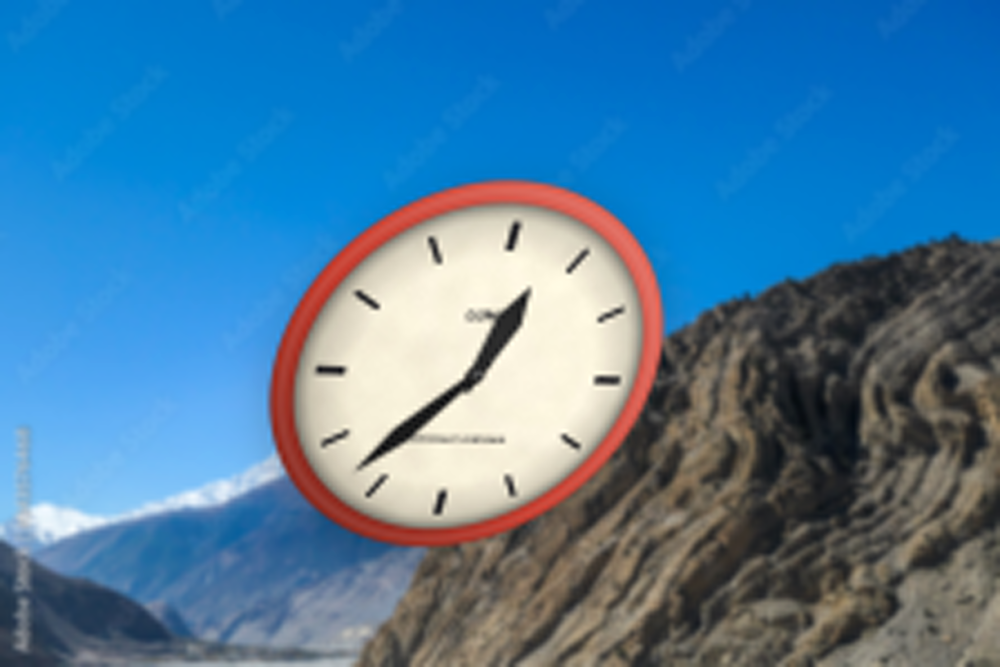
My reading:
**12:37**
